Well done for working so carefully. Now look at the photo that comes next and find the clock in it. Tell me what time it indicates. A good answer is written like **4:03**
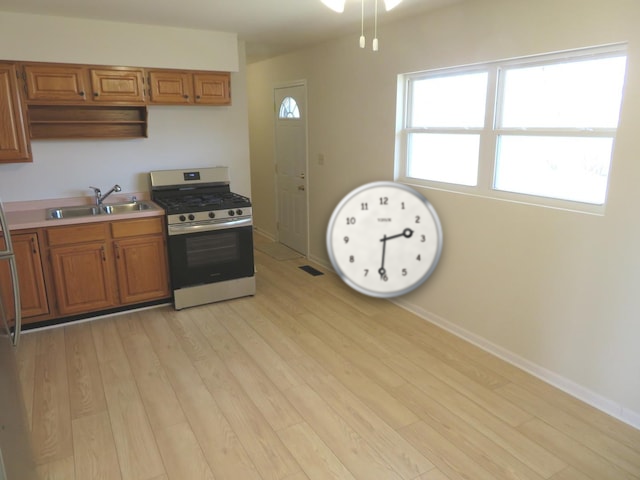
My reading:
**2:31**
